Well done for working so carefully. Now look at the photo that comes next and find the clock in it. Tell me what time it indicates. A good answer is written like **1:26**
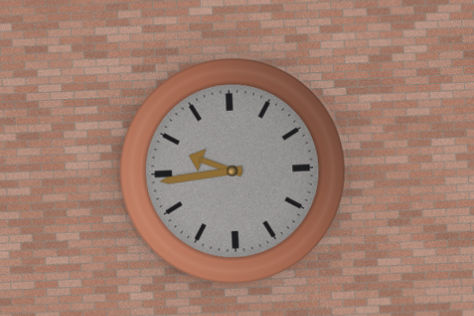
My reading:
**9:44**
